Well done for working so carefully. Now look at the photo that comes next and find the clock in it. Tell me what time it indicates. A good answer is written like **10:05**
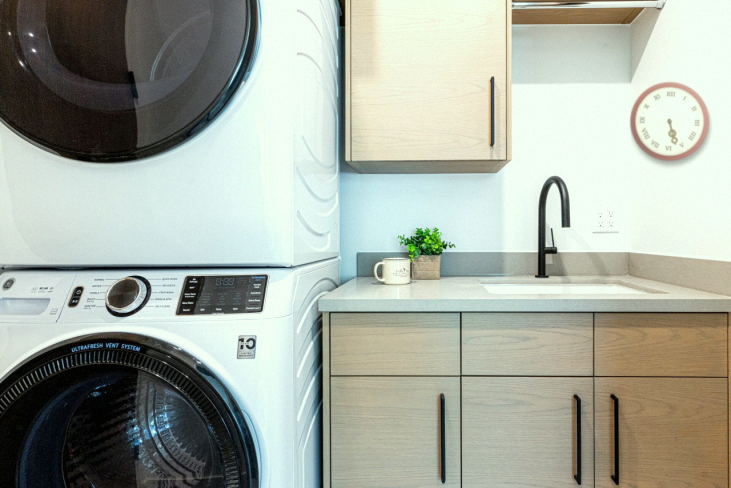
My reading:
**5:27**
